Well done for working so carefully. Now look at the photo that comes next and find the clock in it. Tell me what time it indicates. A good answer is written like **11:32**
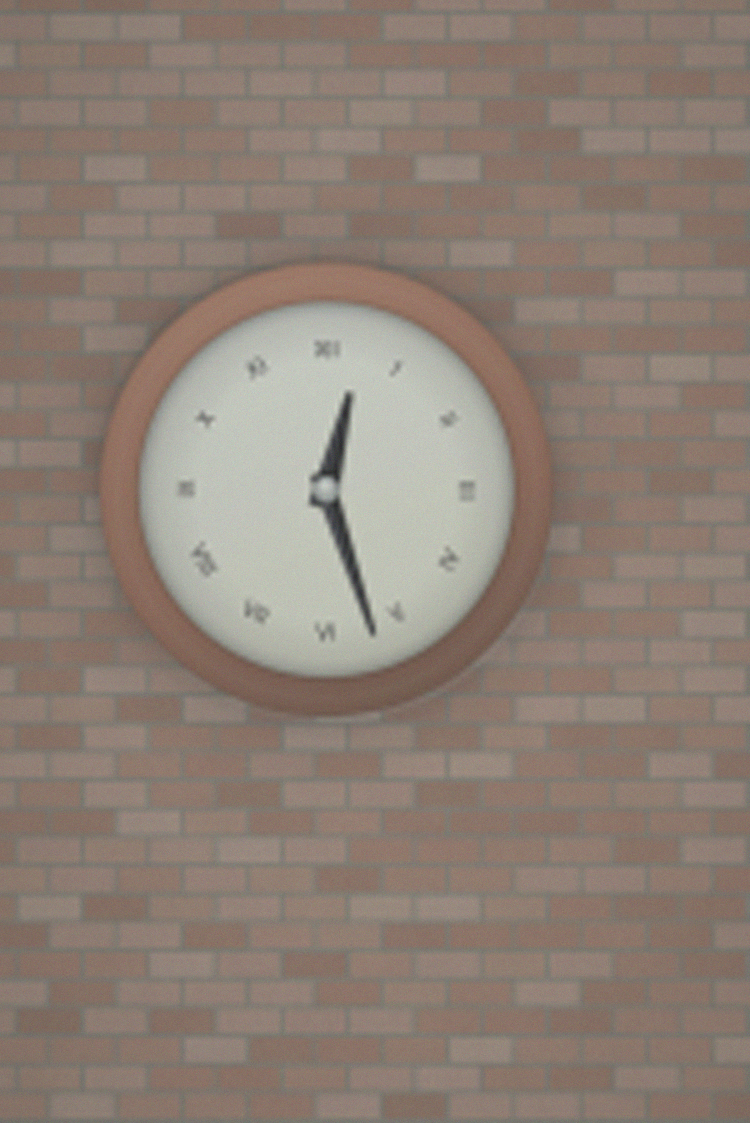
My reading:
**12:27**
